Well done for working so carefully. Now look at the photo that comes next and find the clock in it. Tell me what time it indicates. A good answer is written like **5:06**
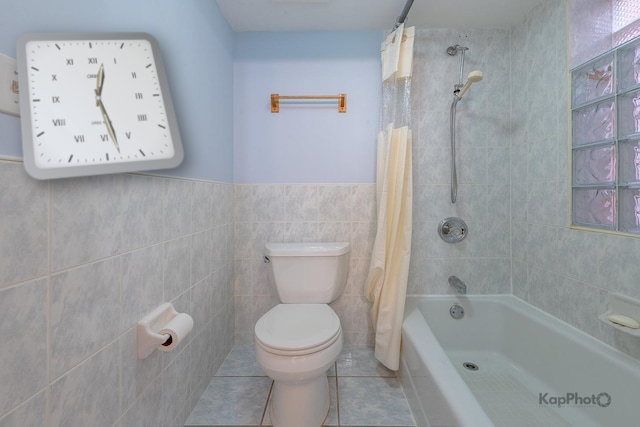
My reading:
**12:28**
